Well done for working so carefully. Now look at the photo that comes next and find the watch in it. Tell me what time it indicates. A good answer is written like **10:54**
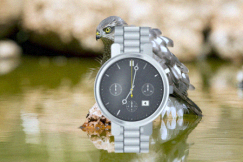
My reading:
**7:02**
